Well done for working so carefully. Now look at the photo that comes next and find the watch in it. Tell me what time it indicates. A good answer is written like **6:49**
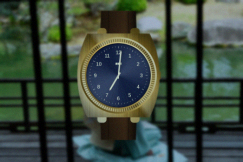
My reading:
**7:01**
